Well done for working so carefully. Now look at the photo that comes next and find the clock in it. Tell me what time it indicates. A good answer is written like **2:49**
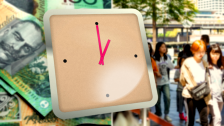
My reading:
**1:00**
